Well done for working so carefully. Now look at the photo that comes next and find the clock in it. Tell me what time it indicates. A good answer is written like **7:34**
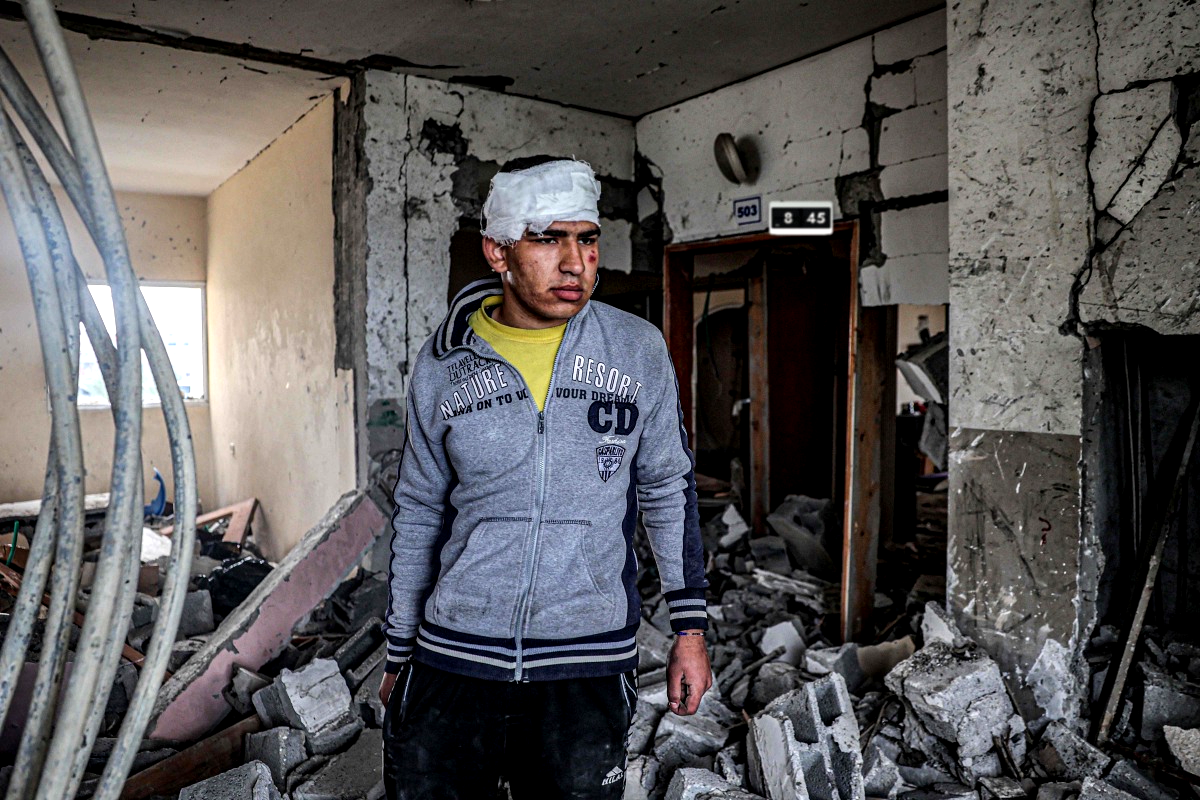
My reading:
**8:45**
